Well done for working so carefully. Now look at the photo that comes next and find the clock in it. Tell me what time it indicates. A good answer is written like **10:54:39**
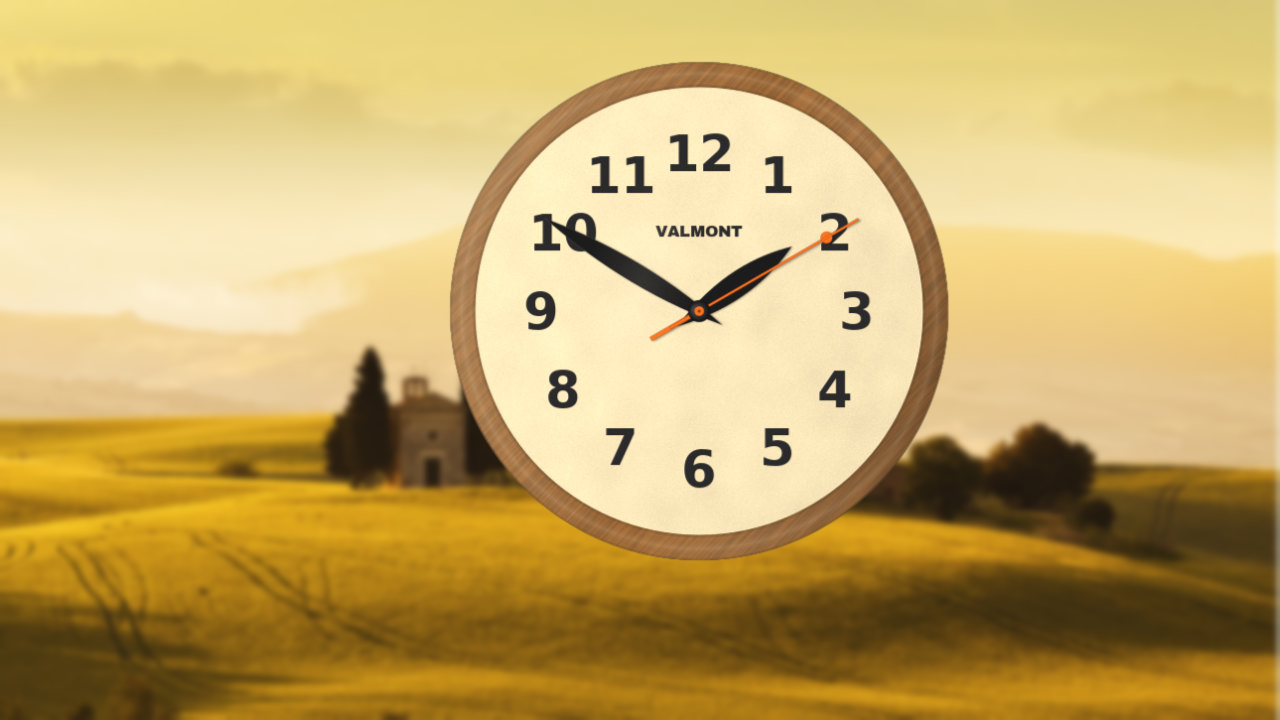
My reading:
**1:50:10**
